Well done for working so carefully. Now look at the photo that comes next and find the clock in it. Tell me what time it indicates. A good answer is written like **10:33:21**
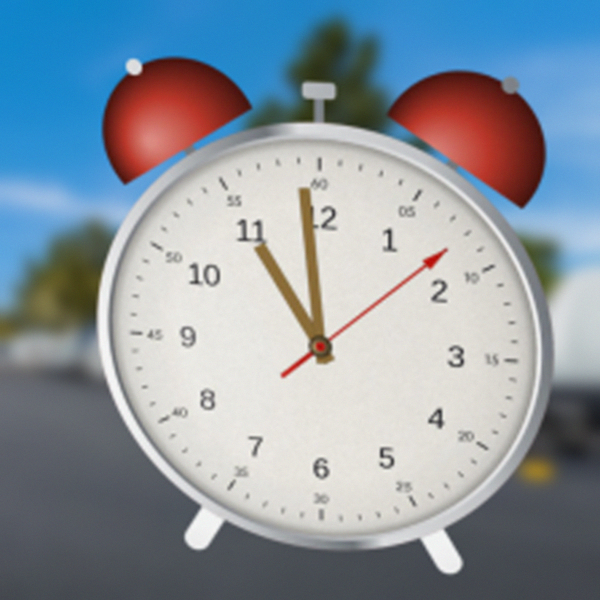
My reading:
**10:59:08**
